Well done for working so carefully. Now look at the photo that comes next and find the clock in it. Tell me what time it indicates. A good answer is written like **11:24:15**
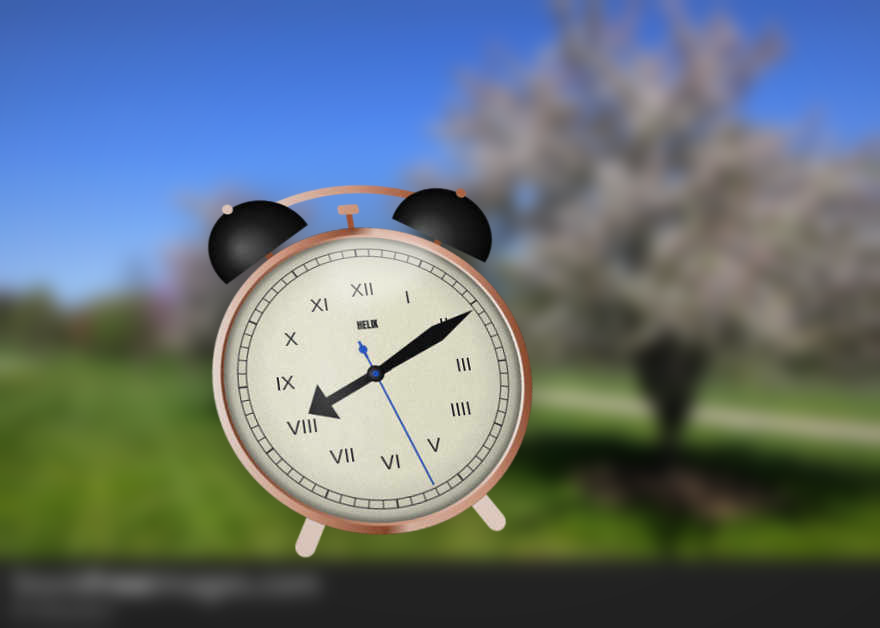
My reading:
**8:10:27**
